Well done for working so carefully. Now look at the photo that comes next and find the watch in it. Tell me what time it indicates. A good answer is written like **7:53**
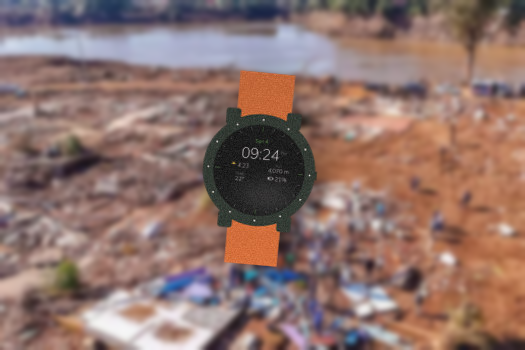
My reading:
**9:24**
